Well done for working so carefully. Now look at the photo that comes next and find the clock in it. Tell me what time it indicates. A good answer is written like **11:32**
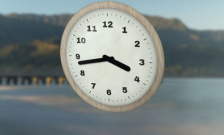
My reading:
**3:43**
